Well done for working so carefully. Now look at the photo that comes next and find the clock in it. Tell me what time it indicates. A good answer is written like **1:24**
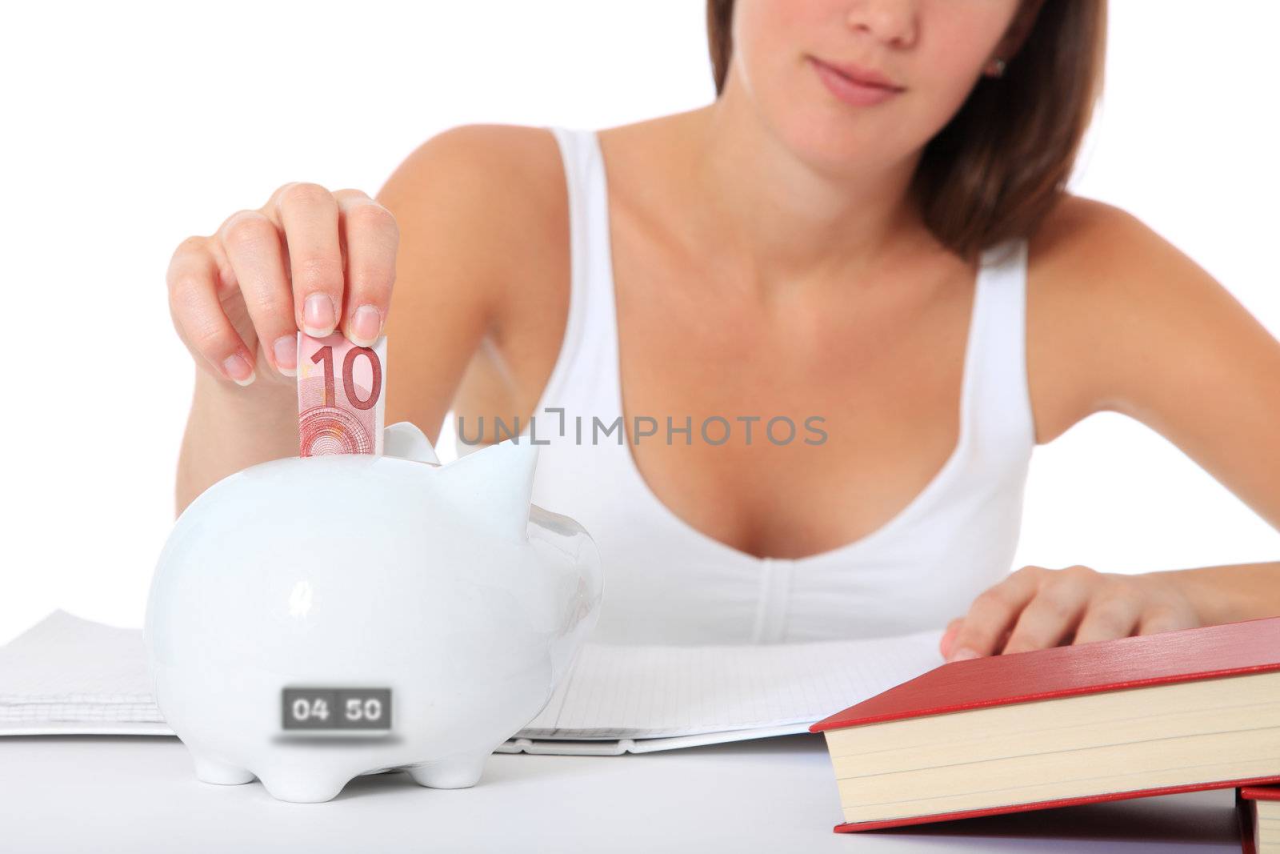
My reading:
**4:50**
